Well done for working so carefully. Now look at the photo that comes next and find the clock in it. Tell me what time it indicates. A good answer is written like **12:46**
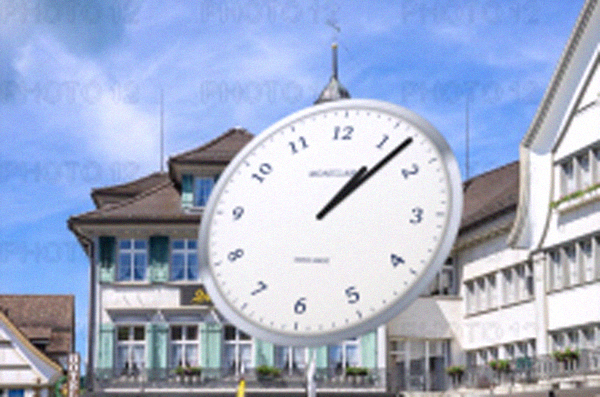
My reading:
**1:07**
